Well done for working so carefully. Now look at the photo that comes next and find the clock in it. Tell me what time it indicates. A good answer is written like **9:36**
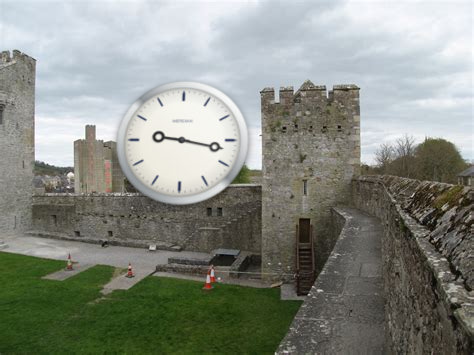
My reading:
**9:17**
